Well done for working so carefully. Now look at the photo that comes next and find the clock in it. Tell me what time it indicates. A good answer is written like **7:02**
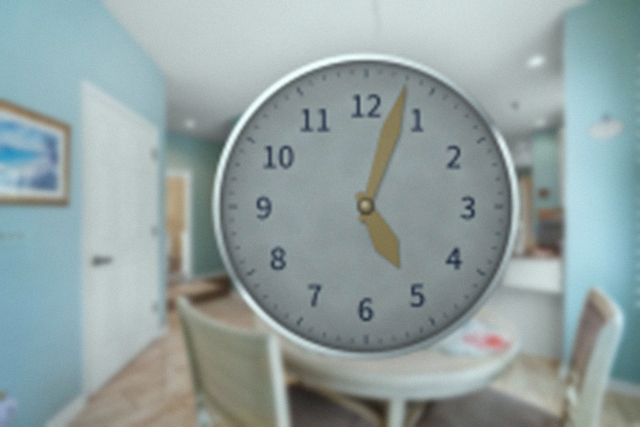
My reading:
**5:03**
